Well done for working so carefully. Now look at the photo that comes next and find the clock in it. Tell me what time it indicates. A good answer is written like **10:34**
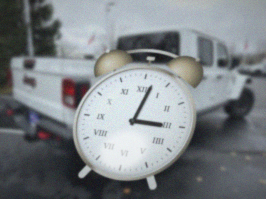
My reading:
**3:02**
